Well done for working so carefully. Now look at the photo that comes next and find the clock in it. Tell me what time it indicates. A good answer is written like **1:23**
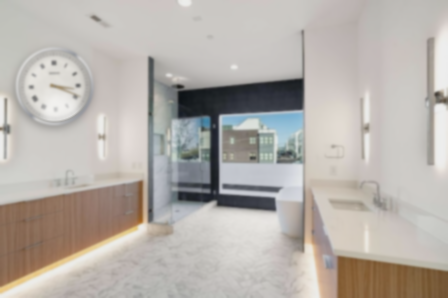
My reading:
**3:19**
